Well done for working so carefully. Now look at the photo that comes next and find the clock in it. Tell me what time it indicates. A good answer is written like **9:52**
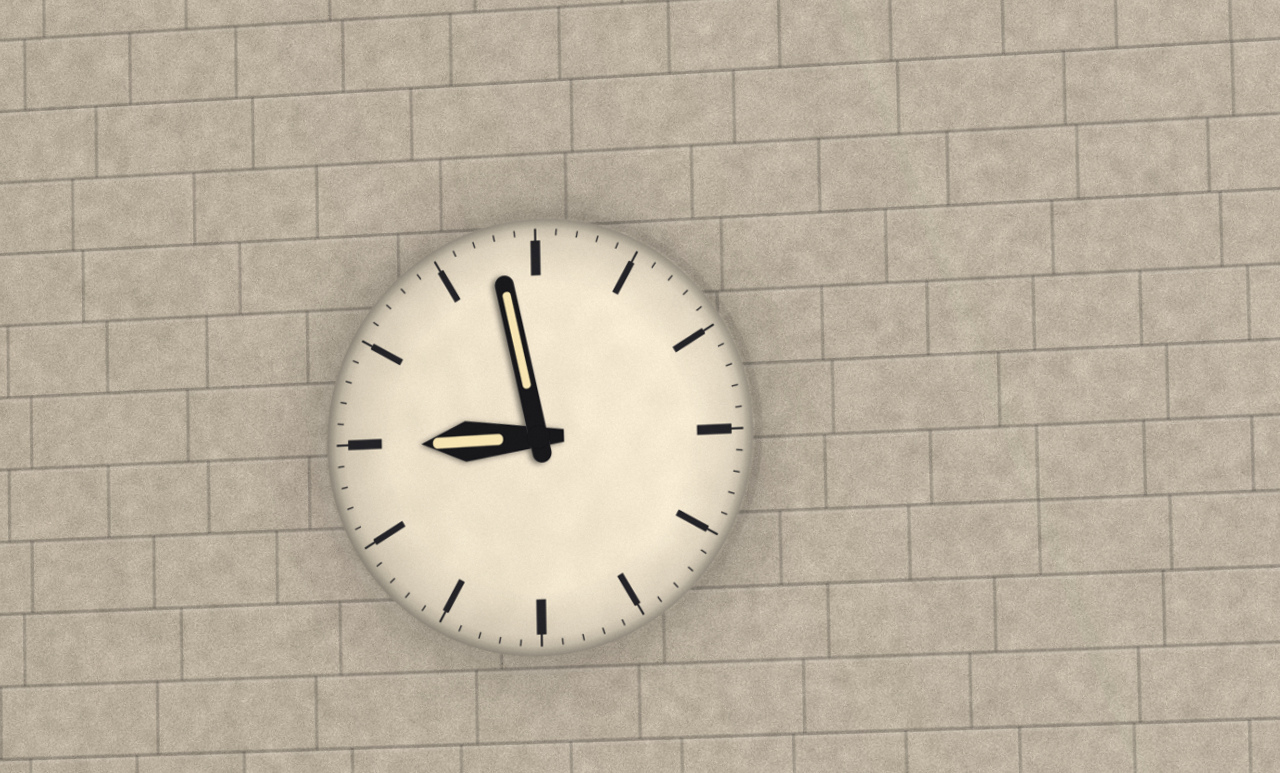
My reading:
**8:58**
